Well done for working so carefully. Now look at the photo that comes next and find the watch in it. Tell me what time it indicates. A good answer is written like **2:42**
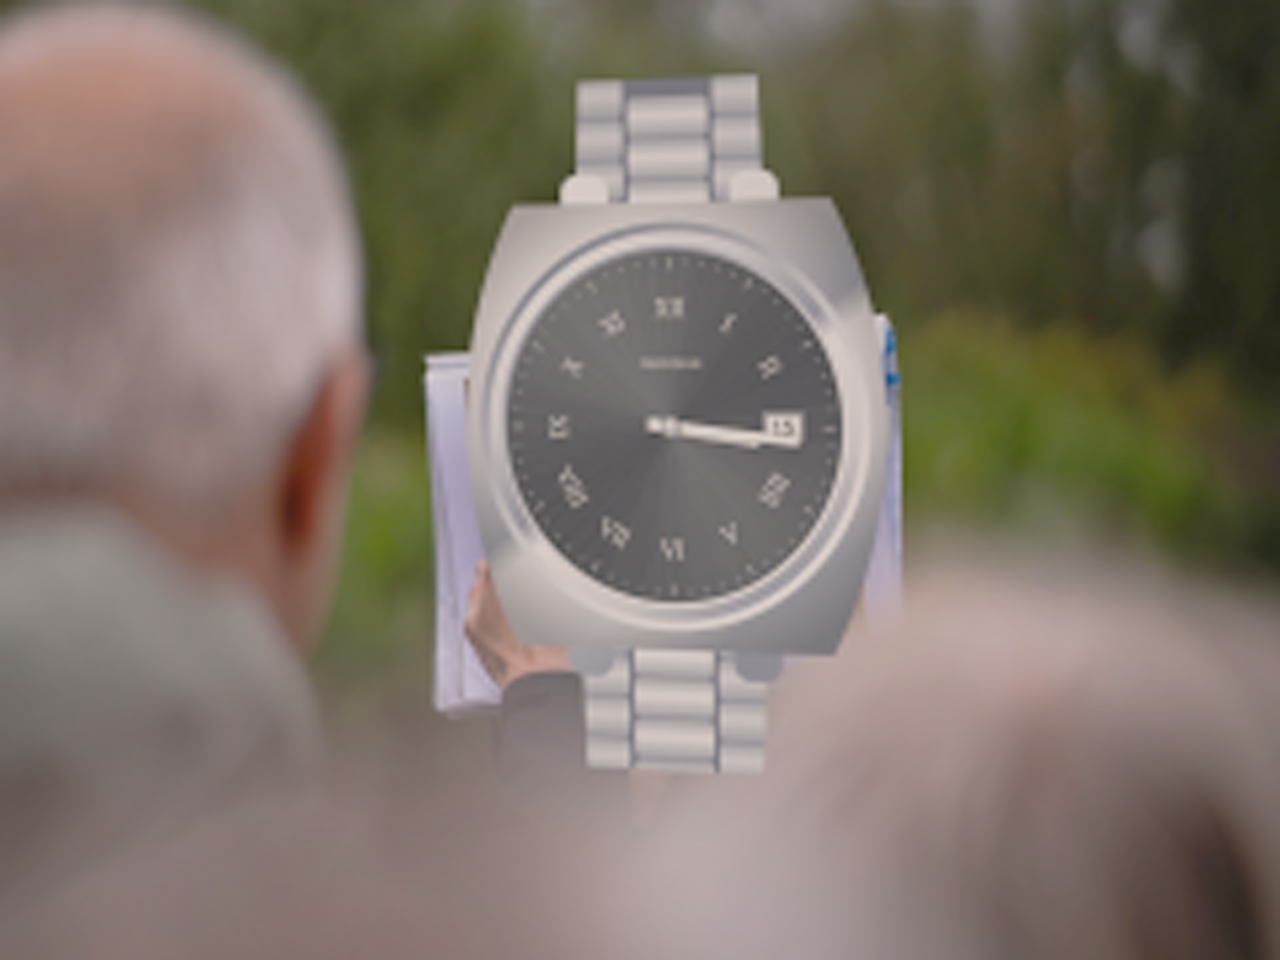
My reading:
**3:16**
